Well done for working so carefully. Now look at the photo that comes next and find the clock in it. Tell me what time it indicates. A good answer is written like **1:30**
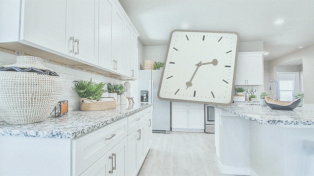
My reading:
**2:33**
